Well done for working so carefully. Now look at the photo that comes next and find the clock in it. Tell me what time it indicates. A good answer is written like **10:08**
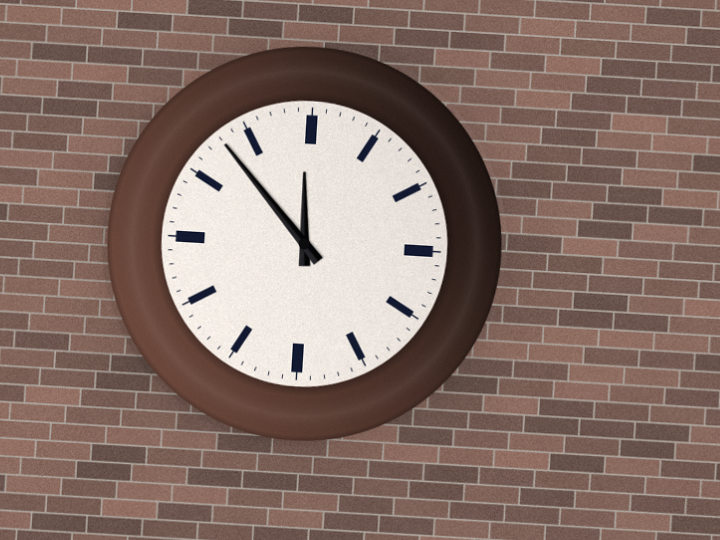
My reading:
**11:53**
